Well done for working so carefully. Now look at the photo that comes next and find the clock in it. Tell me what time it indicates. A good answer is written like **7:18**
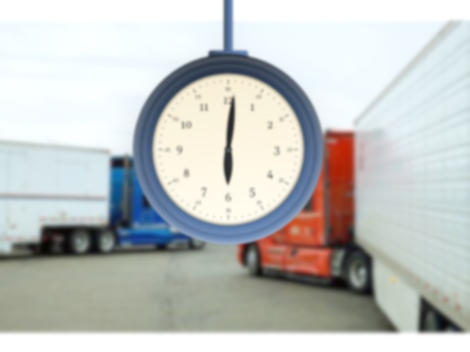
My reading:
**6:01**
